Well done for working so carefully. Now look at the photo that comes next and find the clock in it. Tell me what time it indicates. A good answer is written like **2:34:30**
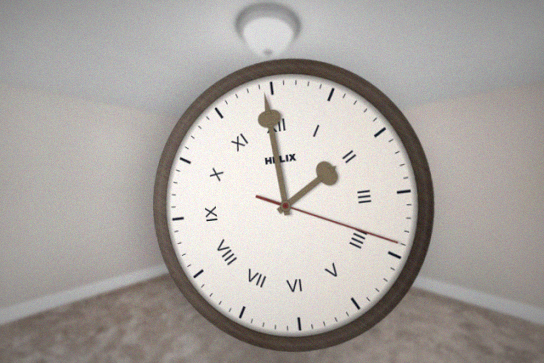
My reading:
**1:59:19**
